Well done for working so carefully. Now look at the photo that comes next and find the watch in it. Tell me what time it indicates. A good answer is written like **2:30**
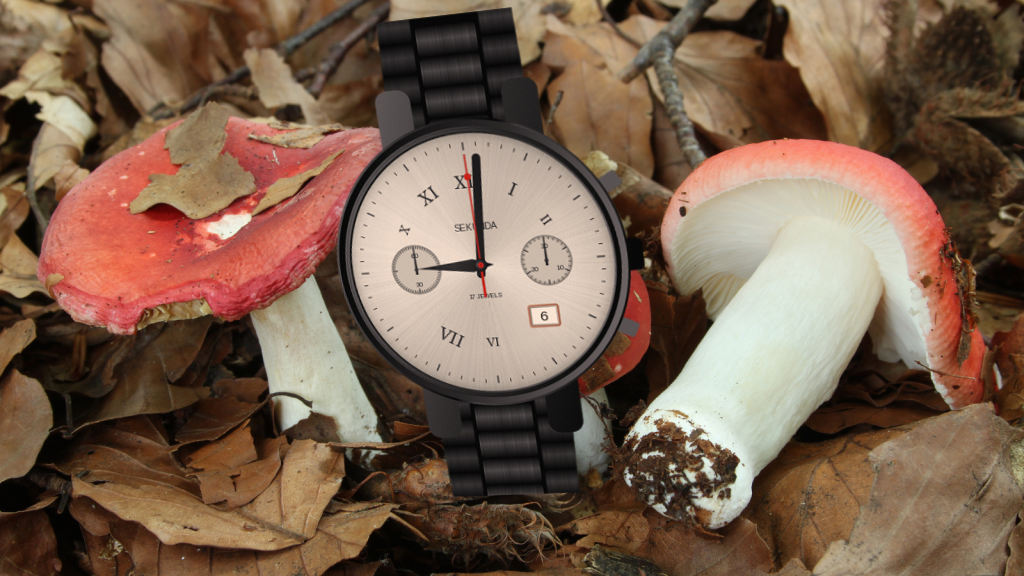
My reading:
**9:01**
